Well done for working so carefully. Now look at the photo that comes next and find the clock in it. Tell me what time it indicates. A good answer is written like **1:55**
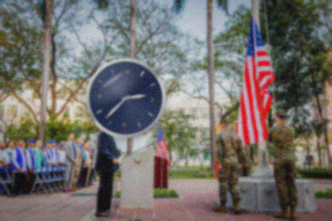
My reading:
**2:37**
